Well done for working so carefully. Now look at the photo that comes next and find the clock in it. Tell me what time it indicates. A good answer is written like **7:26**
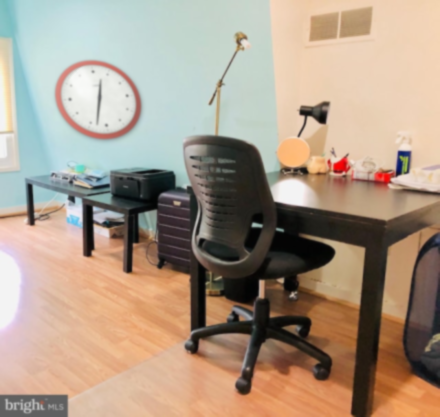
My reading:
**12:33**
